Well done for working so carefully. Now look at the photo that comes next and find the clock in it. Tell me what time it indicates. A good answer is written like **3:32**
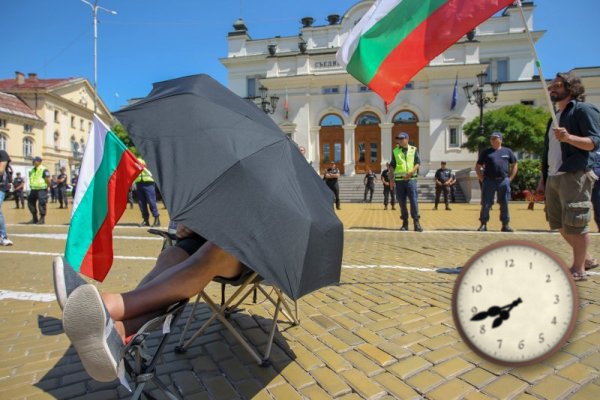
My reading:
**7:43**
